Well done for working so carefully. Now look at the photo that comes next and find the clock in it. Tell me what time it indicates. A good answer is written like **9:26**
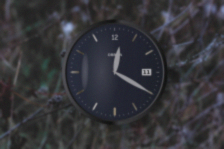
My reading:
**12:20**
